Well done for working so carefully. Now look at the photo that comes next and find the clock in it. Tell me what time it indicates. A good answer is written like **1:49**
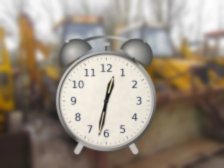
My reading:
**12:32**
